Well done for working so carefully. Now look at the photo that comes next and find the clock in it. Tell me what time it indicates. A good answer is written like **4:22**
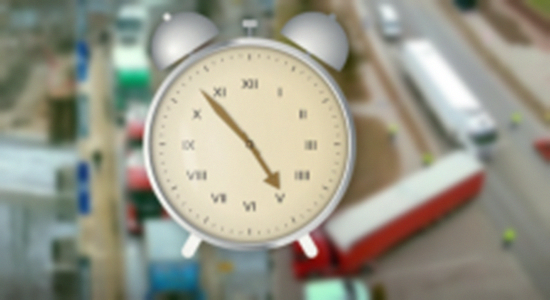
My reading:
**4:53**
